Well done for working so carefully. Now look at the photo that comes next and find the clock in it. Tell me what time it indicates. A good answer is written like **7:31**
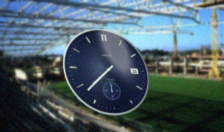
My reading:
**7:38**
